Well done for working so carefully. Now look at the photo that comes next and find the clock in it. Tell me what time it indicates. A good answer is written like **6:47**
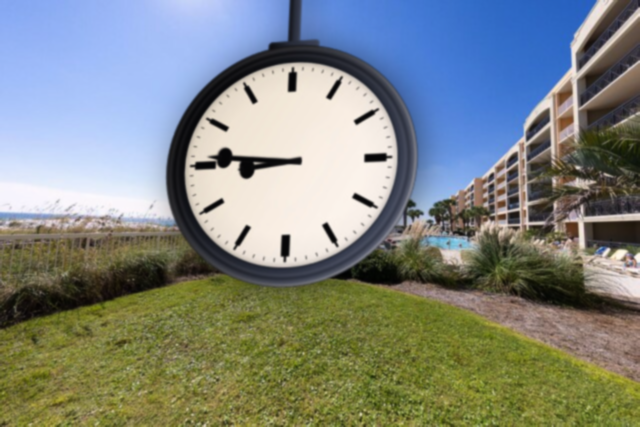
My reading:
**8:46**
